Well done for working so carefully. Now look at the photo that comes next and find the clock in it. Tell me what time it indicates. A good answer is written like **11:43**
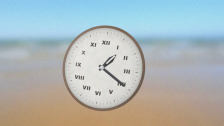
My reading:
**1:20**
